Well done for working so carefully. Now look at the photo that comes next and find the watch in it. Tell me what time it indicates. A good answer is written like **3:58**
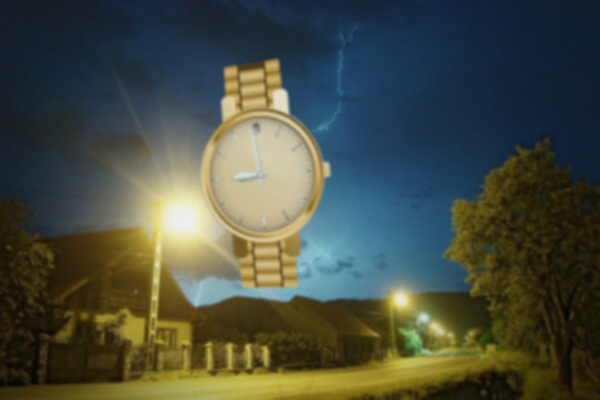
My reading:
**8:59**
